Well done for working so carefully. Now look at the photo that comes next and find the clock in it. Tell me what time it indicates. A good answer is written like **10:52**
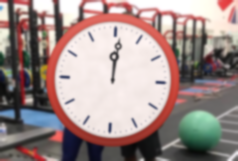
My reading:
**12:01**
